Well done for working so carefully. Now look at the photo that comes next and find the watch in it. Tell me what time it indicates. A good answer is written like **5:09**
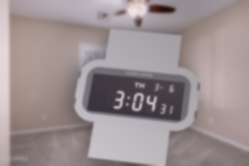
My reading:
**3:04**
